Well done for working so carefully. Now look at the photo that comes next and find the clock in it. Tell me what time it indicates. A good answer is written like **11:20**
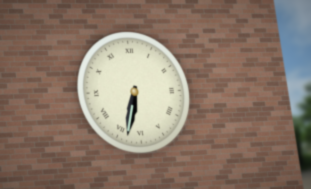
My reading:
**6:33**
